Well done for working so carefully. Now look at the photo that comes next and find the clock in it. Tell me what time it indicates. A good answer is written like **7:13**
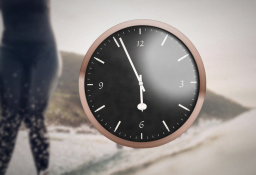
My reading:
**5:56**
